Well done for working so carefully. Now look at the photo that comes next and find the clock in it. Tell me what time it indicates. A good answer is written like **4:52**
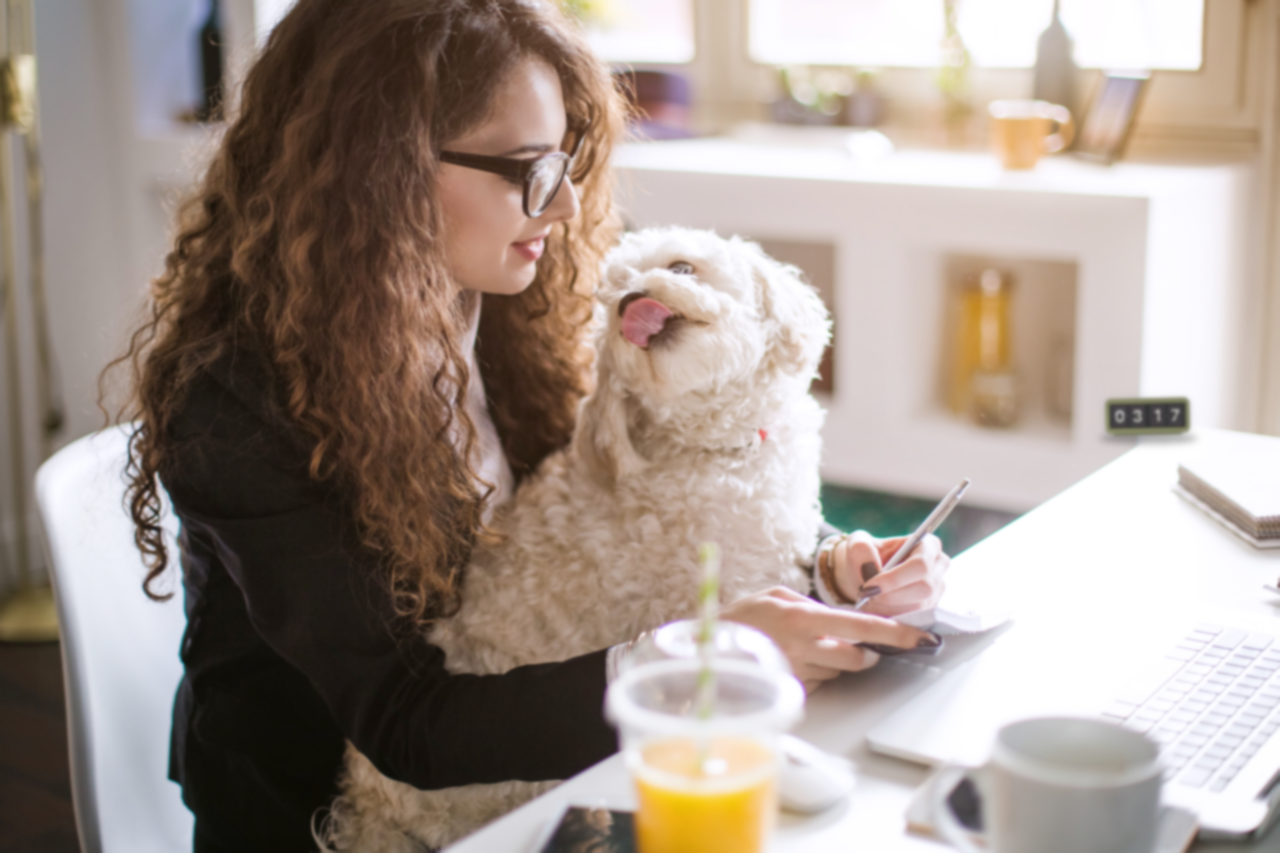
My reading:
**3:17**
